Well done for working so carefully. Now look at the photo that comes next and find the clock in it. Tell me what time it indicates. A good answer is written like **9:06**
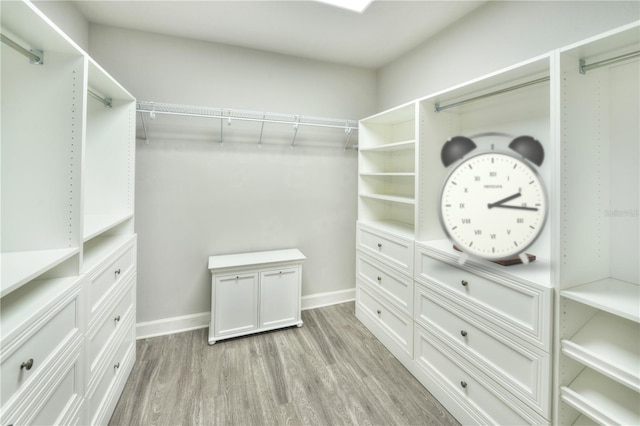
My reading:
**2:16**
